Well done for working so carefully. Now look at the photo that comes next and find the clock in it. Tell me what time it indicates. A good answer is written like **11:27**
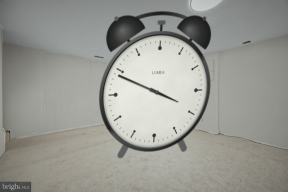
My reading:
**3:49**
